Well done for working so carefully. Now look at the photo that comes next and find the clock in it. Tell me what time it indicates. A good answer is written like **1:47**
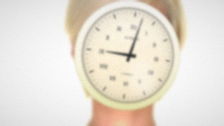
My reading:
**9:02**
